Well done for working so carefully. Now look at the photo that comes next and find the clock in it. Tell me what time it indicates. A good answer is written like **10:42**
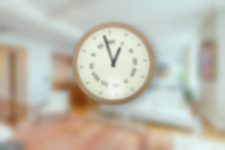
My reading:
**12:58**
